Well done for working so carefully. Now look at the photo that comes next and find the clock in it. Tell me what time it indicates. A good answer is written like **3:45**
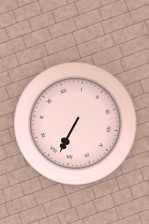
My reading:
**7:38**
